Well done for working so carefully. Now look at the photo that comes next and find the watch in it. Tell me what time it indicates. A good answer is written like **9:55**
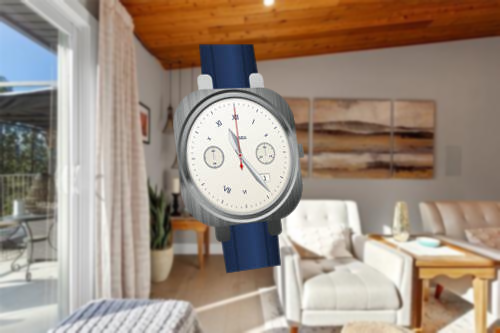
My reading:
**11:24**
